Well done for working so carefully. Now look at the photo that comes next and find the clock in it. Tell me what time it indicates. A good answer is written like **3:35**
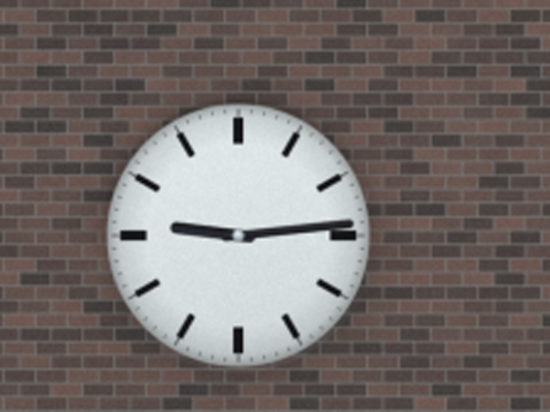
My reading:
**9:14**
